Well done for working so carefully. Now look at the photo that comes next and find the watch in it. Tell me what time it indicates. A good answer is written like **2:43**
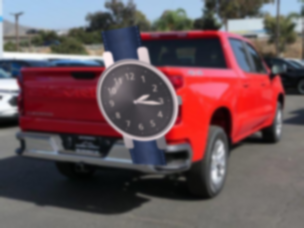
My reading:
**2:16**
